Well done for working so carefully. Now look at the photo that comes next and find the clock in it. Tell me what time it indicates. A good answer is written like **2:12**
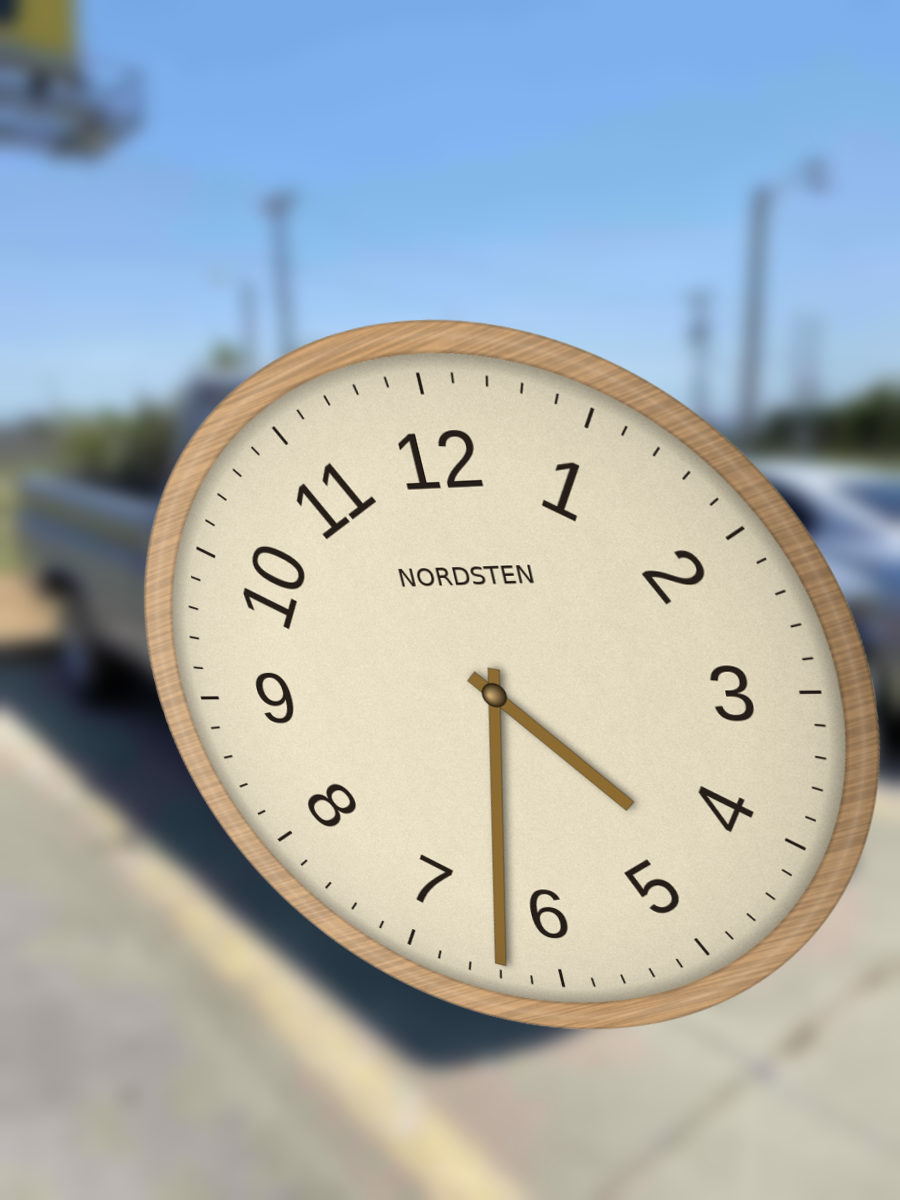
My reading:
**4:32**
